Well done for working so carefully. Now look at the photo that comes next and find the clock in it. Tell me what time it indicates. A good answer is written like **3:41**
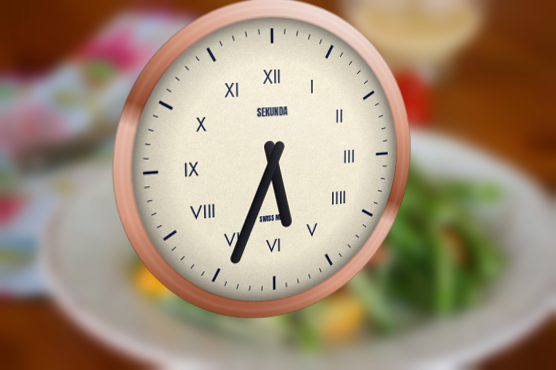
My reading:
**5:34**
